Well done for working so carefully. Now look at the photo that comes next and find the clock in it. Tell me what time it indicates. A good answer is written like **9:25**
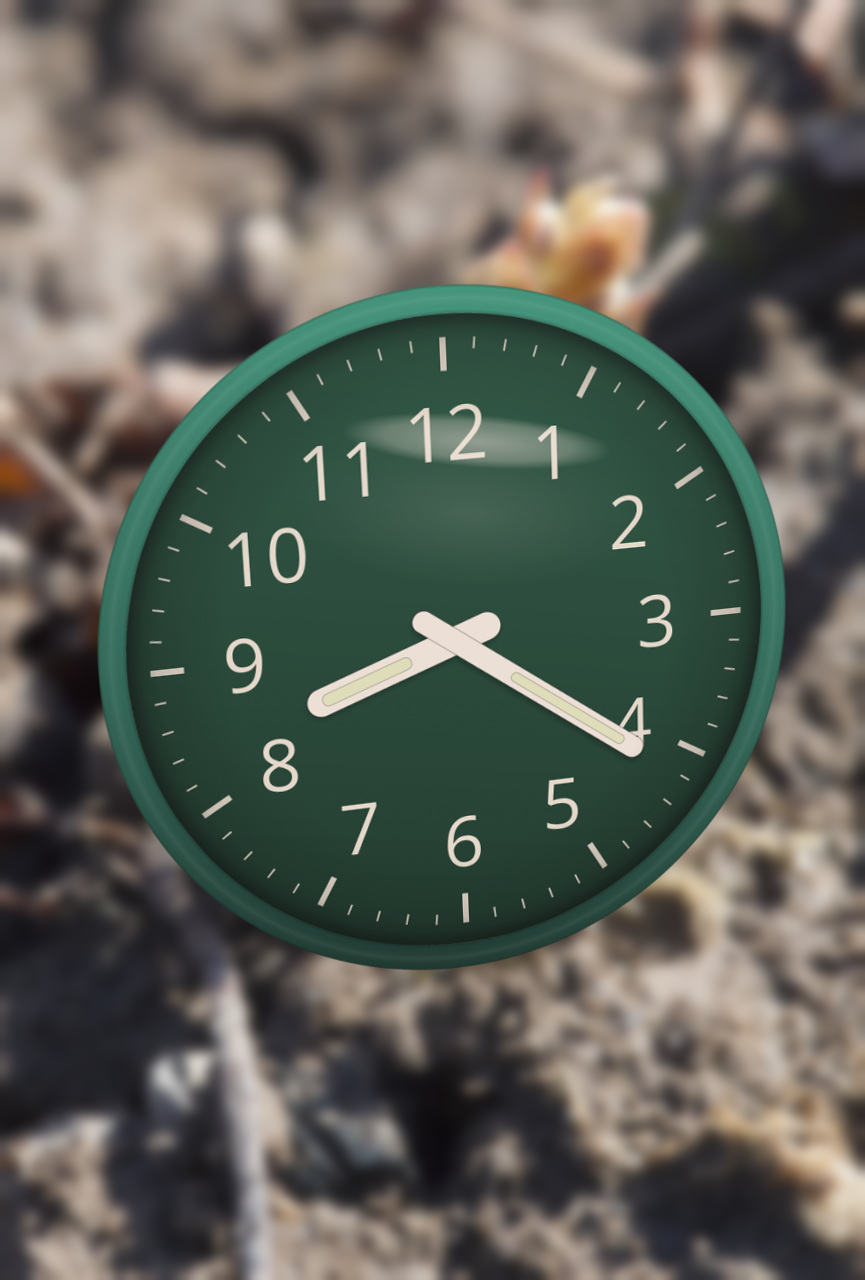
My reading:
**8:21**
